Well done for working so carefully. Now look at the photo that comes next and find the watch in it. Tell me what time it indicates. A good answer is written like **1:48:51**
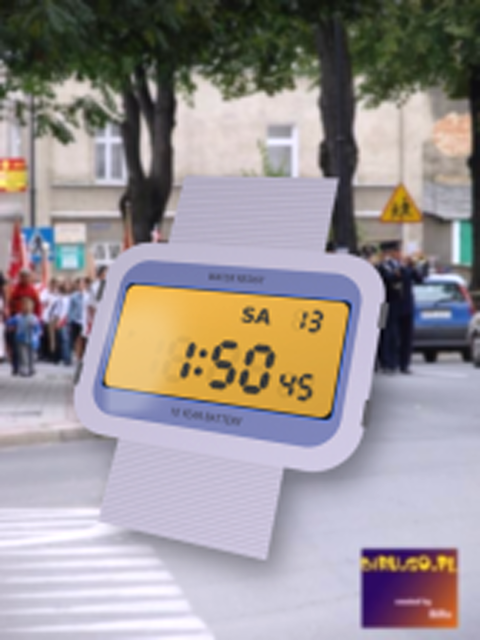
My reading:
**1:50:45**
